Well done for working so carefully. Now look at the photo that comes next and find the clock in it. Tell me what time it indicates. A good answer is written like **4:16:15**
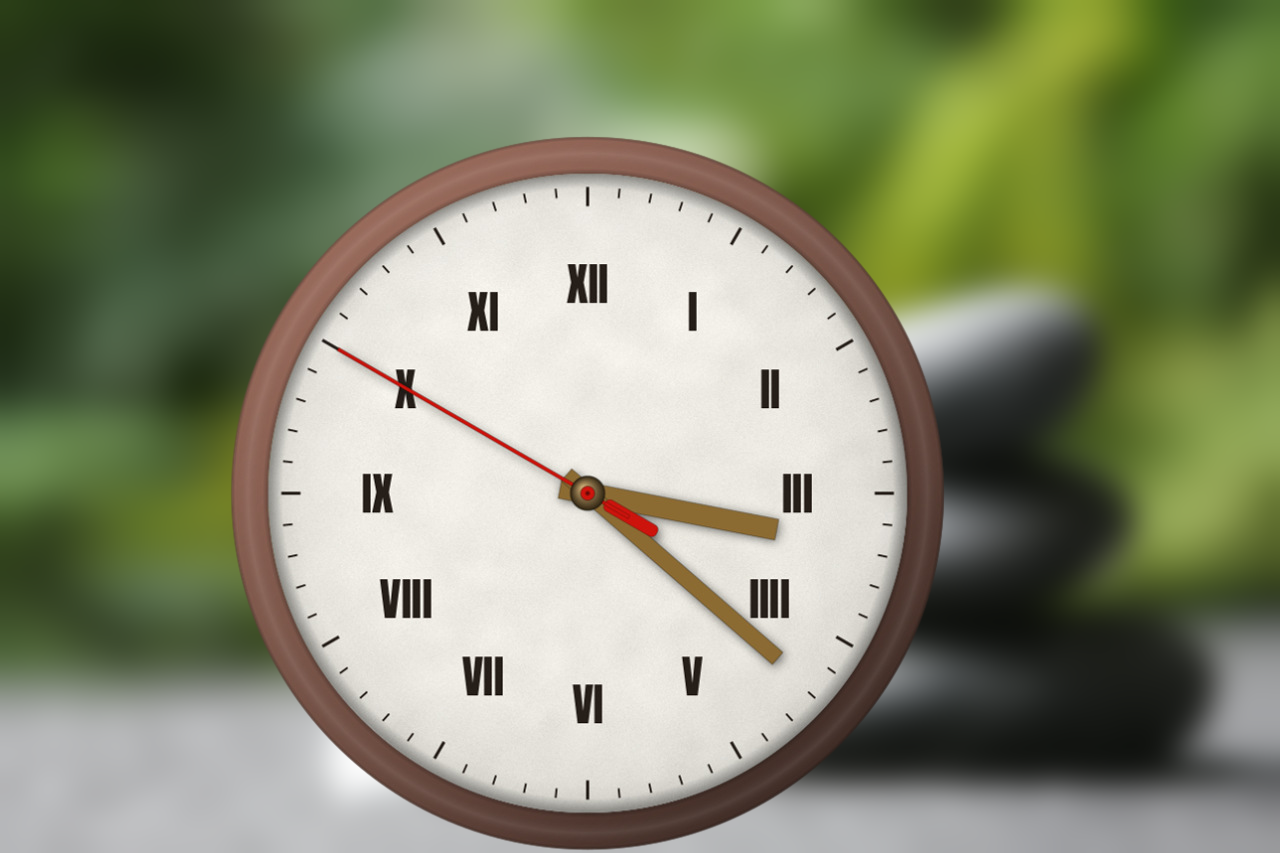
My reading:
**3:21:50**
